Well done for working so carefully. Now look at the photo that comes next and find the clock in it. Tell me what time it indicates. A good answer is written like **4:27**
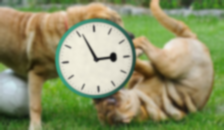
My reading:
**2:56**
